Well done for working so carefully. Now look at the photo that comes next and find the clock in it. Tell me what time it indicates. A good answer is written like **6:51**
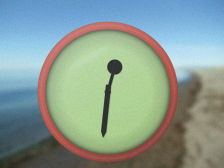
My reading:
**12:31**
